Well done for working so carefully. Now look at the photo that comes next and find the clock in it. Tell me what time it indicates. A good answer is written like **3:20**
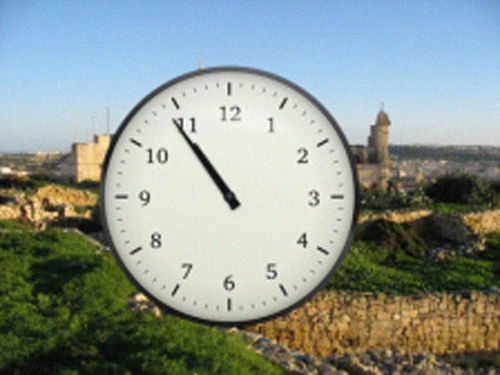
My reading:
**10:54**
